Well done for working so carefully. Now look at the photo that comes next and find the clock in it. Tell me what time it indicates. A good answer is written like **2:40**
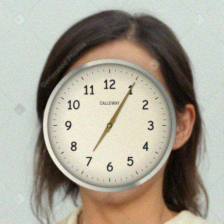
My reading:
**7:05**
